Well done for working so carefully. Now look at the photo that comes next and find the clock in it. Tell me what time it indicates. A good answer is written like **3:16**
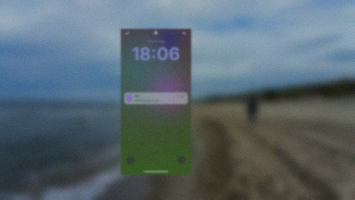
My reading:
**18:06**
